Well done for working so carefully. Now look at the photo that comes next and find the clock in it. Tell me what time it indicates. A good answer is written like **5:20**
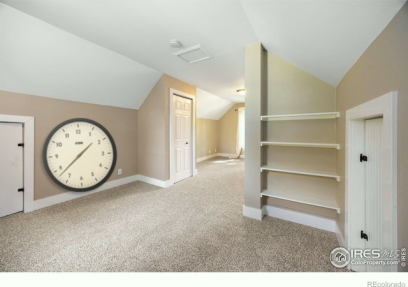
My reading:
**1:38**
